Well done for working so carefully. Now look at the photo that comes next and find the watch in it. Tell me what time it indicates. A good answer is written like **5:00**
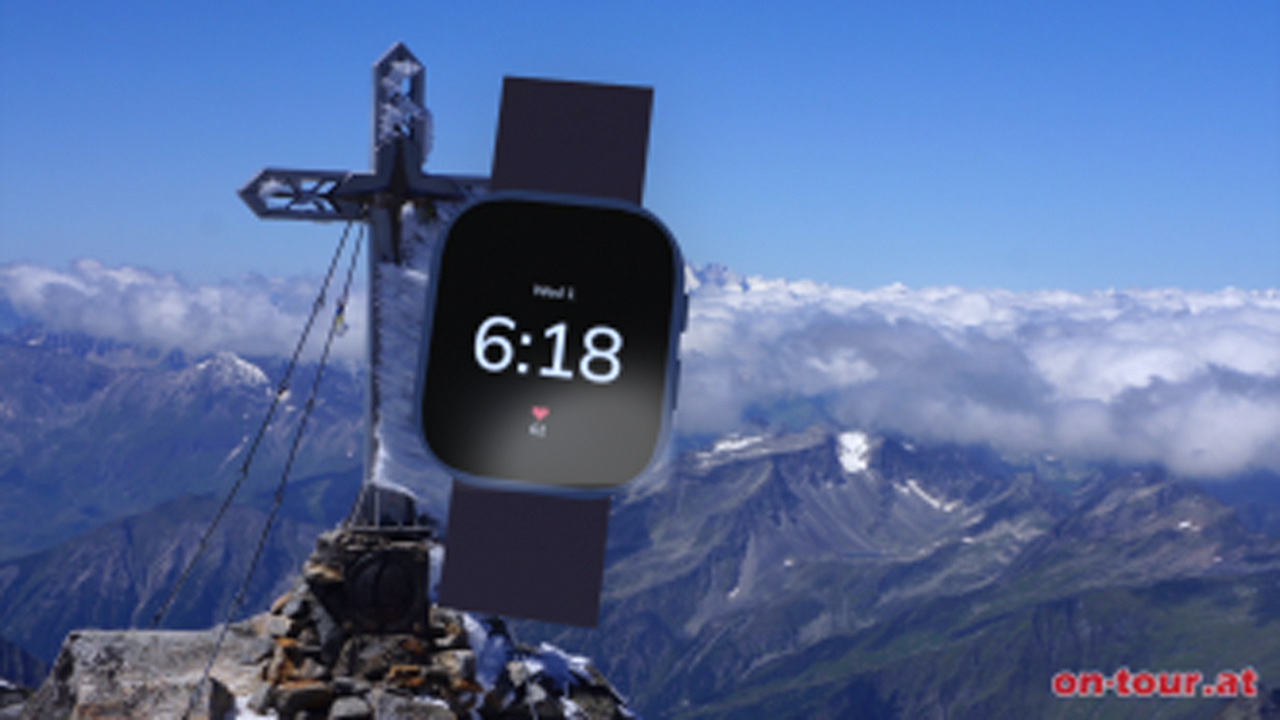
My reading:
**6:18**
